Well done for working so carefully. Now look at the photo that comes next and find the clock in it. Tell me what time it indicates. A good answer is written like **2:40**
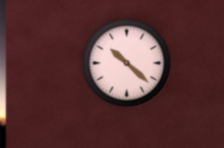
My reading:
**10:22**
